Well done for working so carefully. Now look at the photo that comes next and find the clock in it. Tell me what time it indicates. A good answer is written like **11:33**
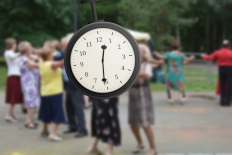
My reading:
**12:31**
